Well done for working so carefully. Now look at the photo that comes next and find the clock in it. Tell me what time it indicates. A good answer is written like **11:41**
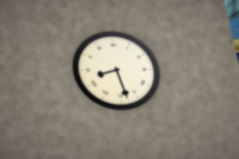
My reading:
**8:28**
